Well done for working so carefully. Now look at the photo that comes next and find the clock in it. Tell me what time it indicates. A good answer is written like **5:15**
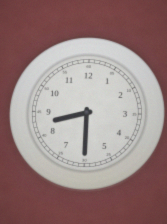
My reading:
**8:30**
